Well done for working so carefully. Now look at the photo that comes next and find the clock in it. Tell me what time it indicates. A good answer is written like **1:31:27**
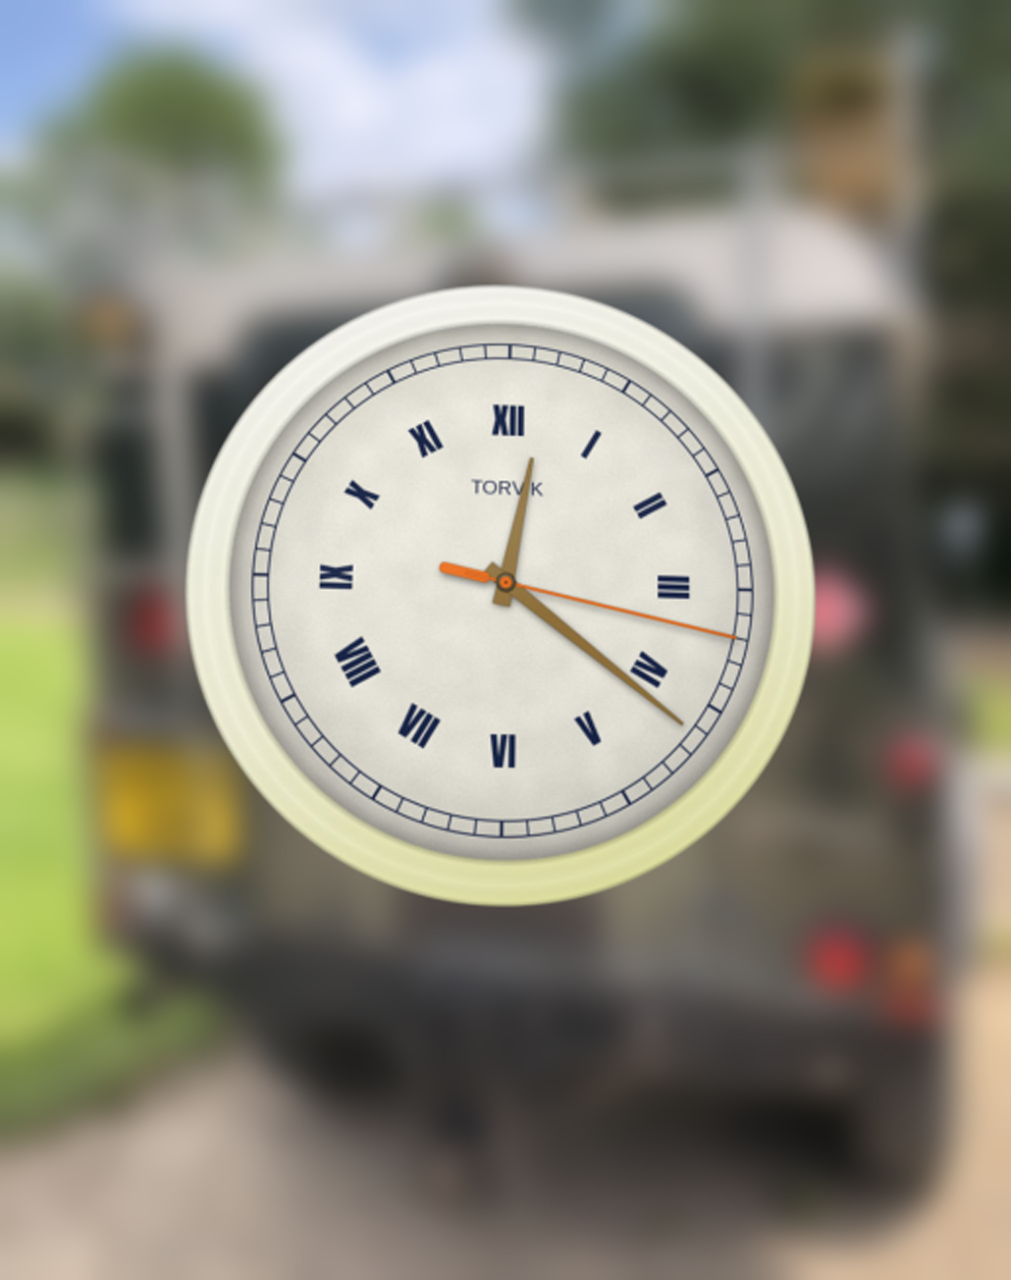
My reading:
**12:21:17**
